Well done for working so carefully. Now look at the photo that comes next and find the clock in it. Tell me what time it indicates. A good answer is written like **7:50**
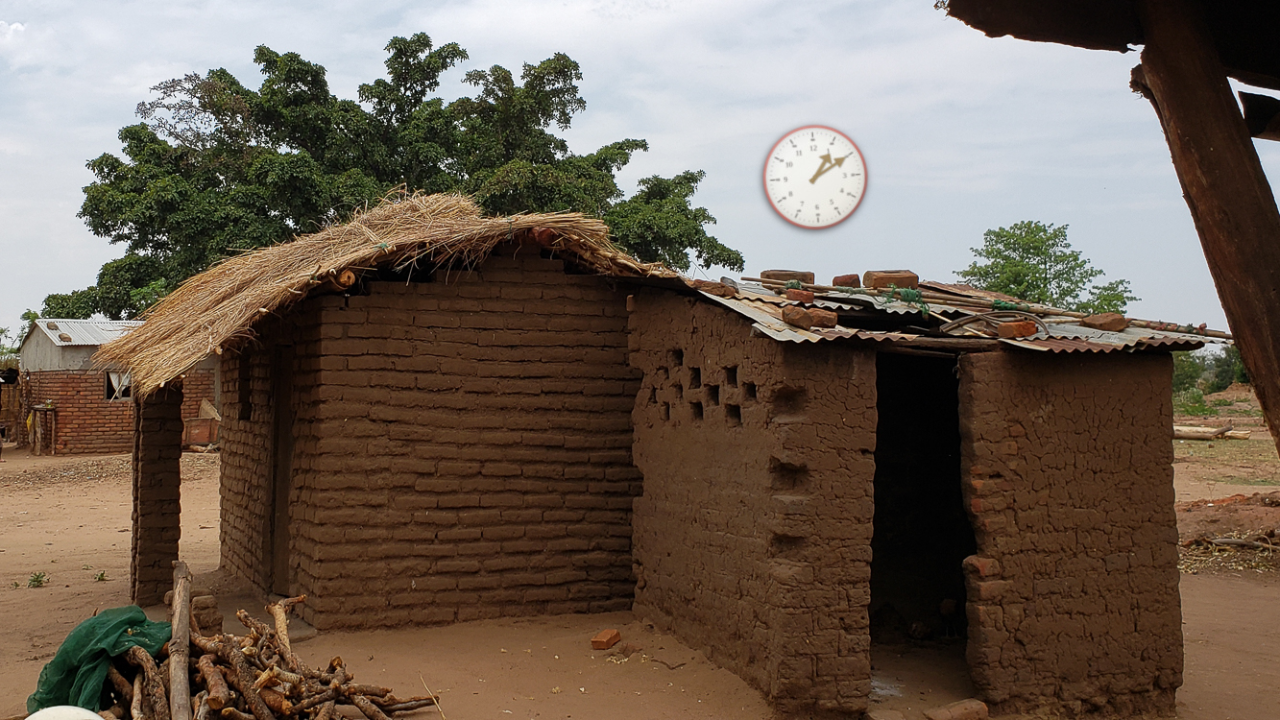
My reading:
**1:10**
